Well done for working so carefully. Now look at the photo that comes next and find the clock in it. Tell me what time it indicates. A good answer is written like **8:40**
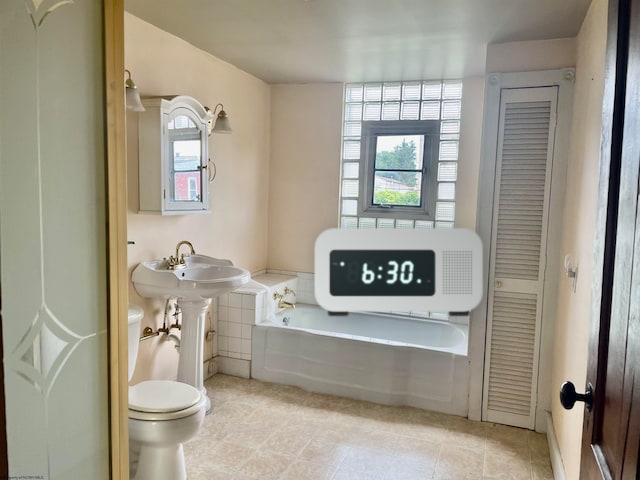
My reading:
**6:30**
